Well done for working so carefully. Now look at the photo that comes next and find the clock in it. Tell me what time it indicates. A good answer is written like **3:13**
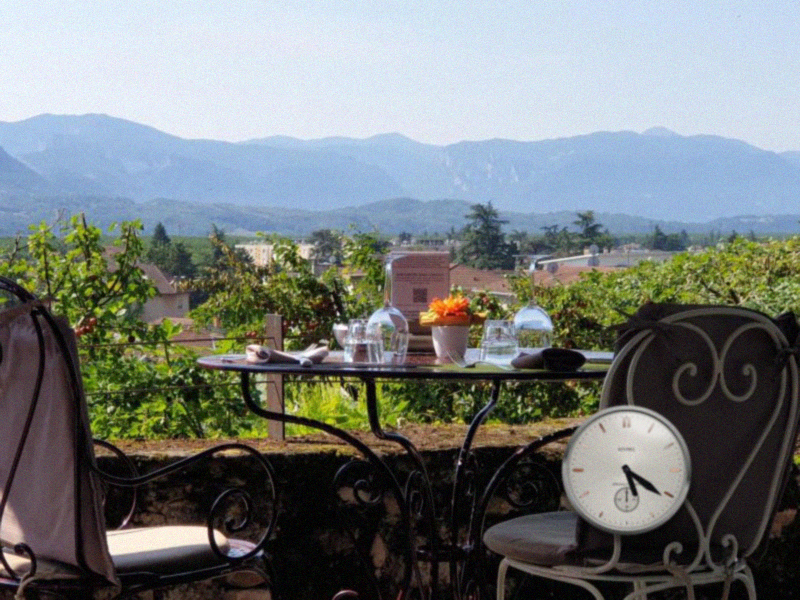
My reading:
**5:21**
